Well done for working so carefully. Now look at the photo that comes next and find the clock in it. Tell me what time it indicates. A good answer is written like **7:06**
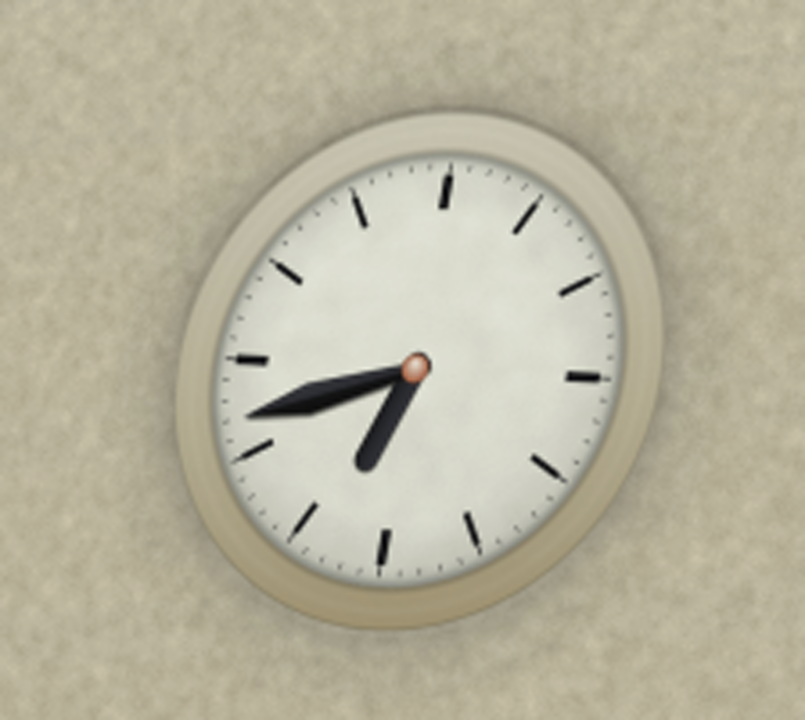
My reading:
**6:42**
